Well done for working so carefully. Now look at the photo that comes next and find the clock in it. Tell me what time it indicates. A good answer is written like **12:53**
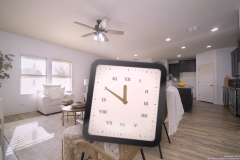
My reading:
**11:50**
